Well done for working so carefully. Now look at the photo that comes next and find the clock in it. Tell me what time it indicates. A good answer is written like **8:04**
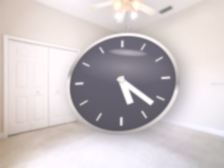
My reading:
**5:22**
